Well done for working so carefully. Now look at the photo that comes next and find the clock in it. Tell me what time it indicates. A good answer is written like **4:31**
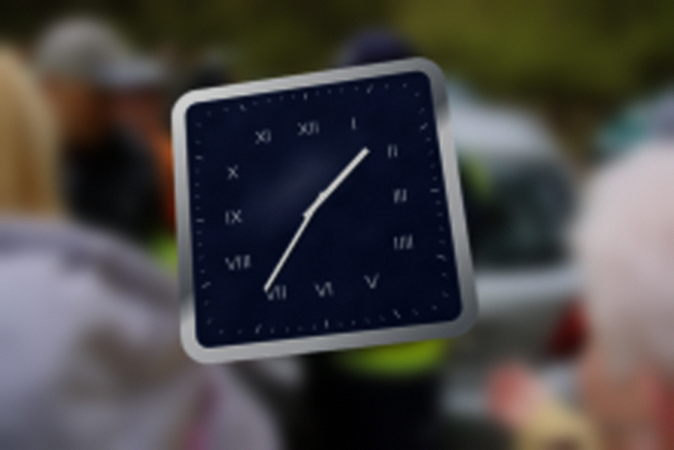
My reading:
**1:36**
